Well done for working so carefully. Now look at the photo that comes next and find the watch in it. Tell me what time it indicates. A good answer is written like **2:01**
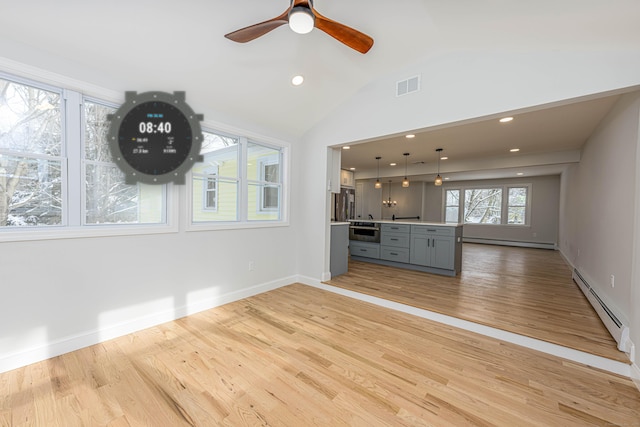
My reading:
**8:40**
